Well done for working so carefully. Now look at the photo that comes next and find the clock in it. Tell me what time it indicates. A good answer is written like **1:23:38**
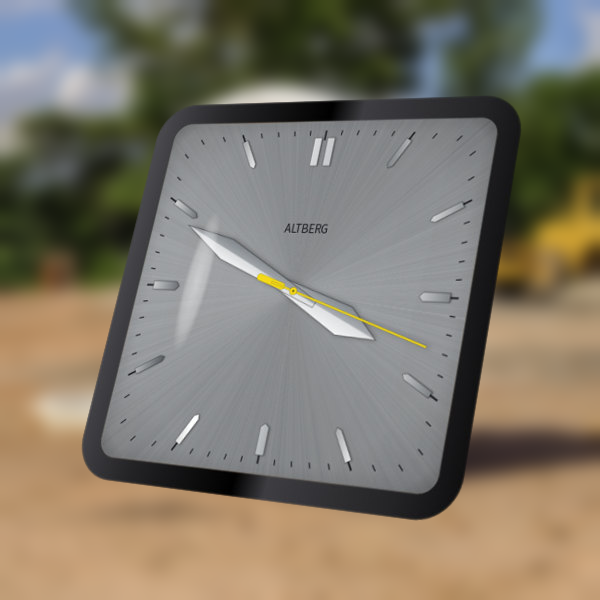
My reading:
**3:49:18**
